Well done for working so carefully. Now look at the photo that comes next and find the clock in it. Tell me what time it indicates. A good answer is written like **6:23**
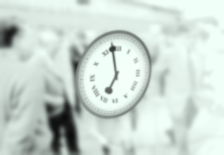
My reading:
**6:58**
